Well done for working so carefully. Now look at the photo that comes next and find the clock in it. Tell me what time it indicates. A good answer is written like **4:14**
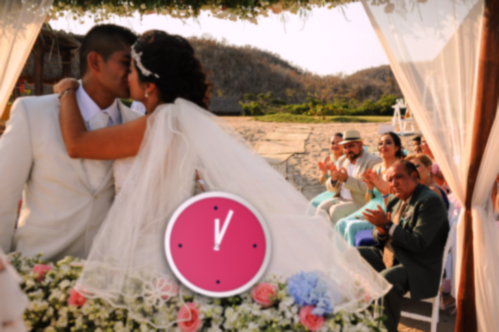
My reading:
**12:04**
